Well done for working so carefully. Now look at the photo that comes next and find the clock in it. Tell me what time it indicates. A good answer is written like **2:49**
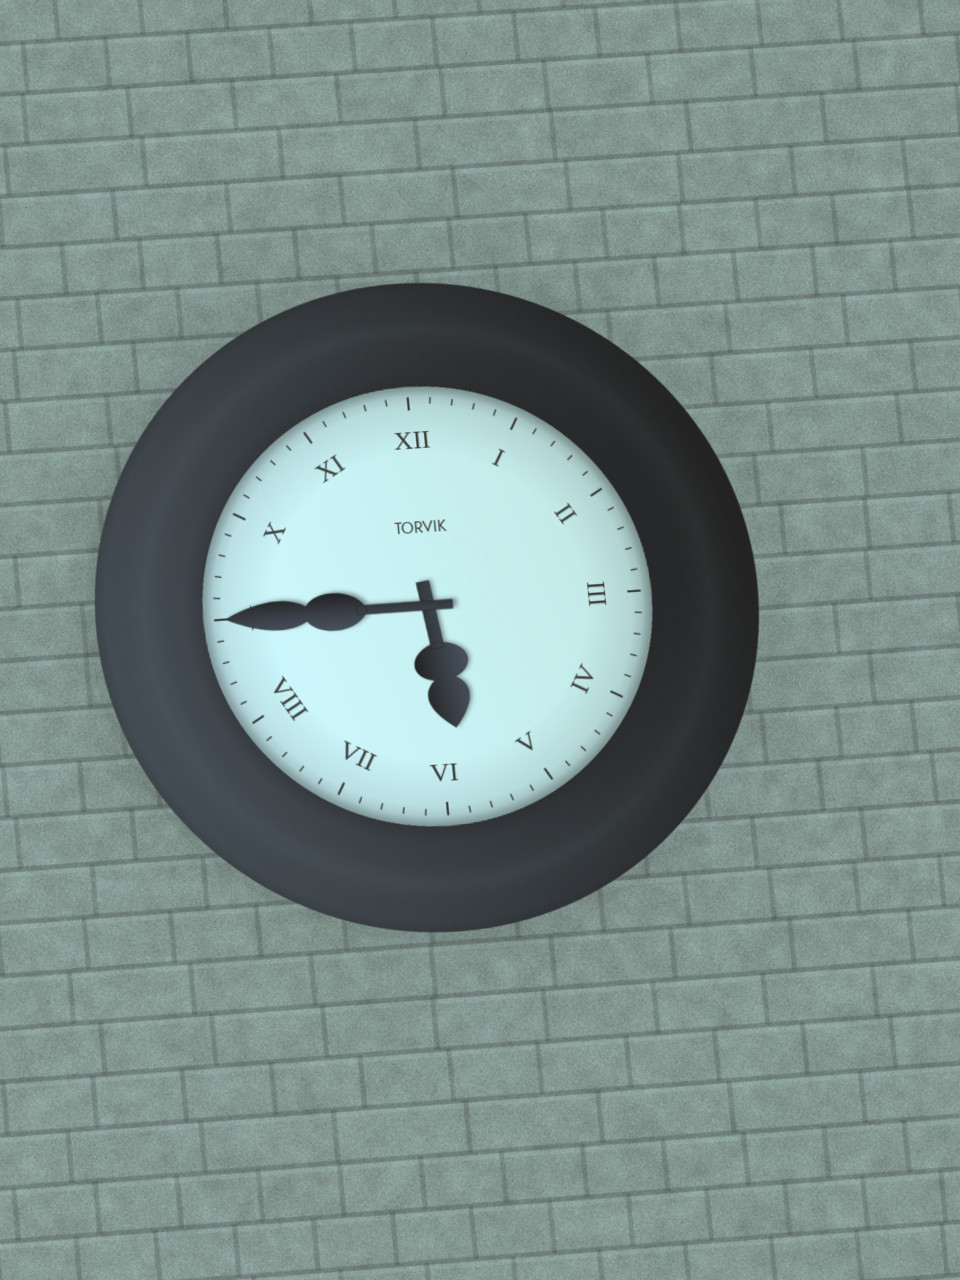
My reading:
**5:45**
